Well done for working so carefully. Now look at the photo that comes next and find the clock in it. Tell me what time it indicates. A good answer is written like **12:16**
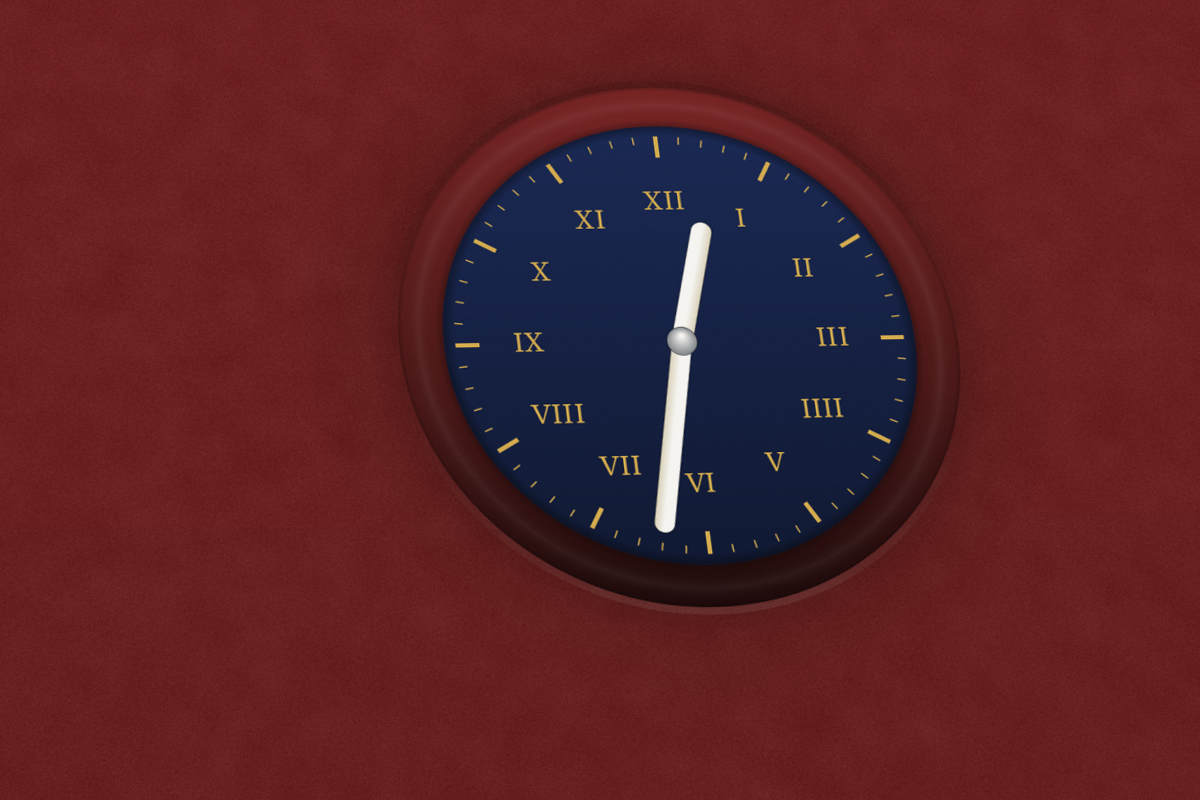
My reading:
**12:32**
